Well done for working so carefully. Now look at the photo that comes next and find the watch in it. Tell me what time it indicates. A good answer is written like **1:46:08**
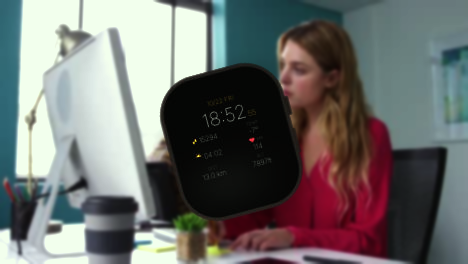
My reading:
**18:52:55**
